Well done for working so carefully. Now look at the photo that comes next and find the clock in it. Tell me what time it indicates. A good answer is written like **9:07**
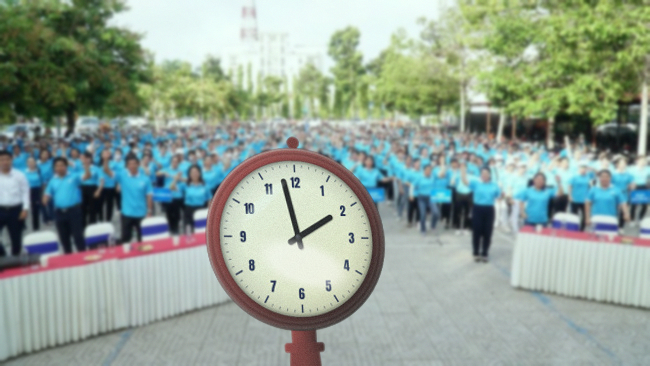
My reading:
**1:58**
